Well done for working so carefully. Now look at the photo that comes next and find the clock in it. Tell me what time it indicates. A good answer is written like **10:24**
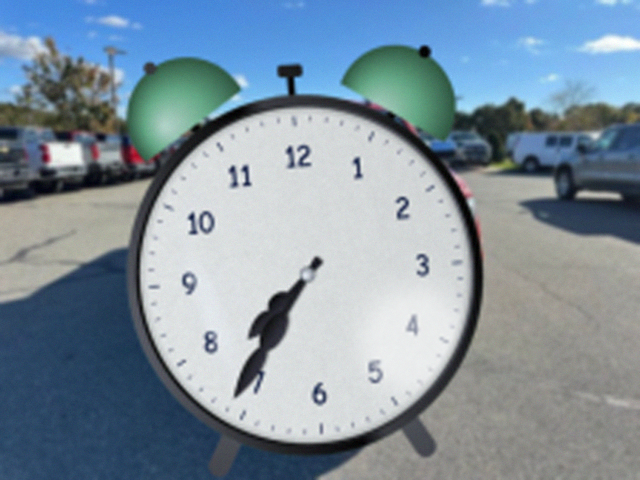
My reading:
**7:36**
